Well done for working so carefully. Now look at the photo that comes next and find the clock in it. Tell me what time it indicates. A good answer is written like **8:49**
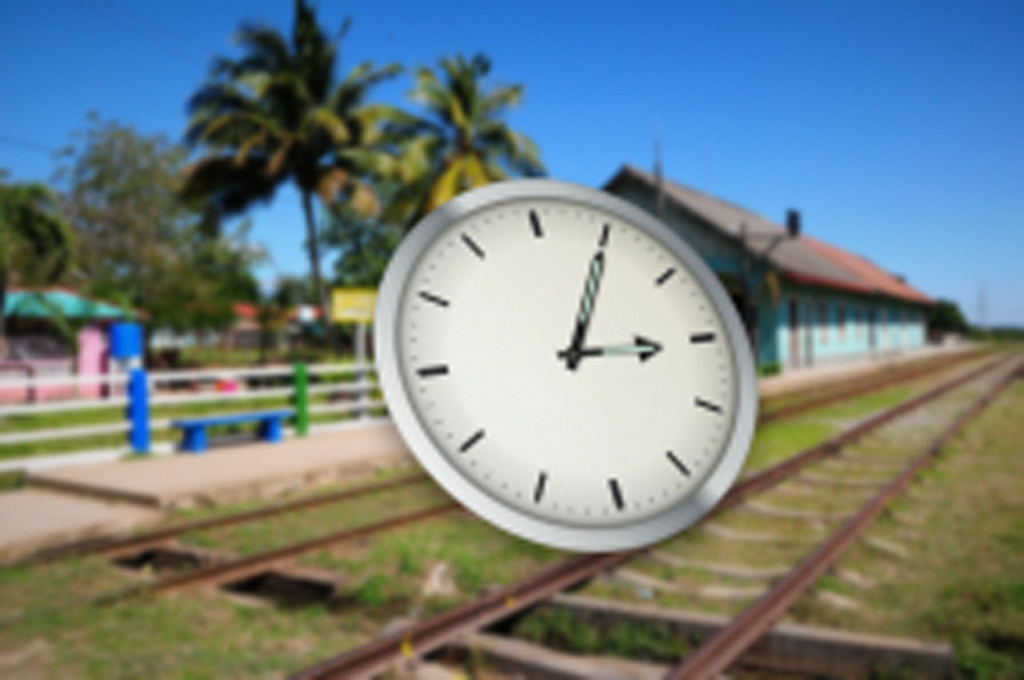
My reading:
**3:05**
